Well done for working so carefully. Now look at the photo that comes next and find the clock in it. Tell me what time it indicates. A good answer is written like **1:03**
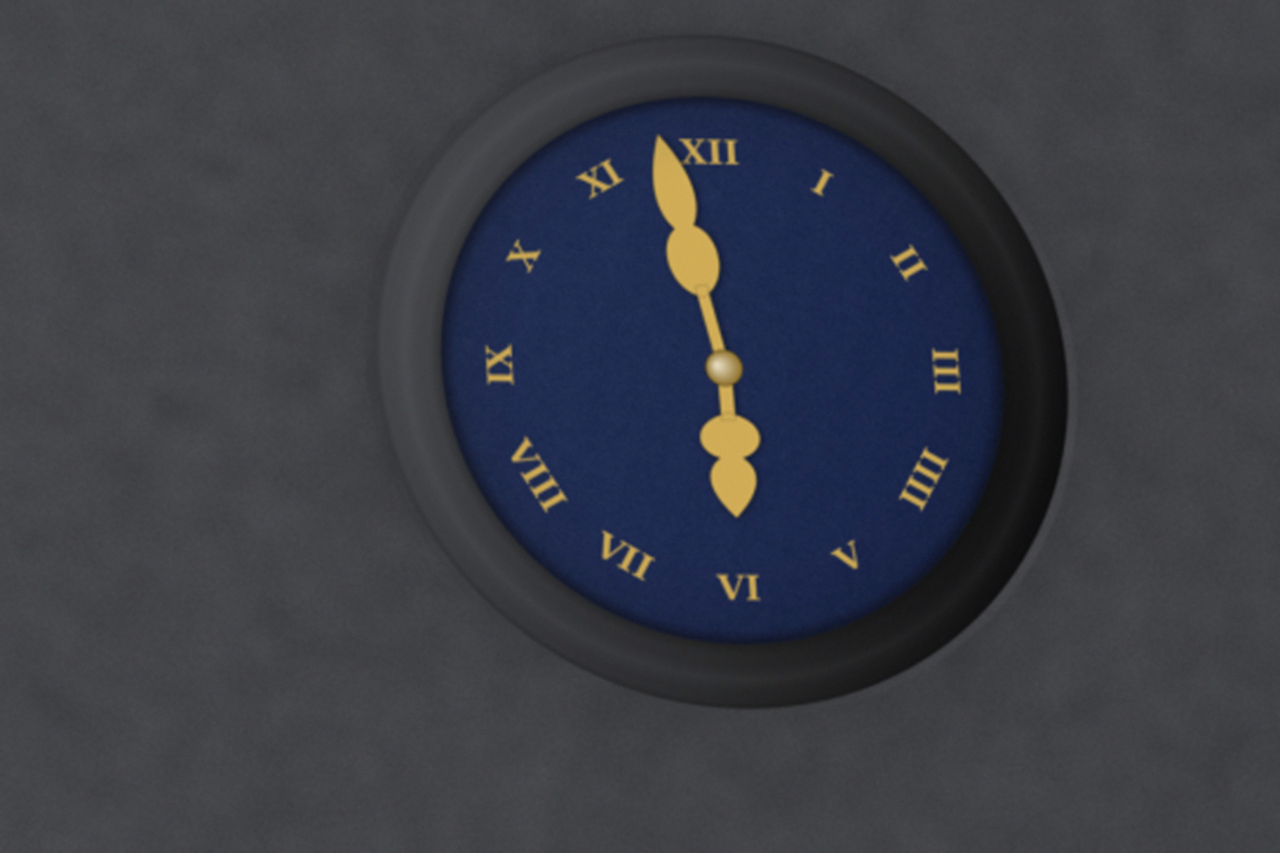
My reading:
**5:58**
